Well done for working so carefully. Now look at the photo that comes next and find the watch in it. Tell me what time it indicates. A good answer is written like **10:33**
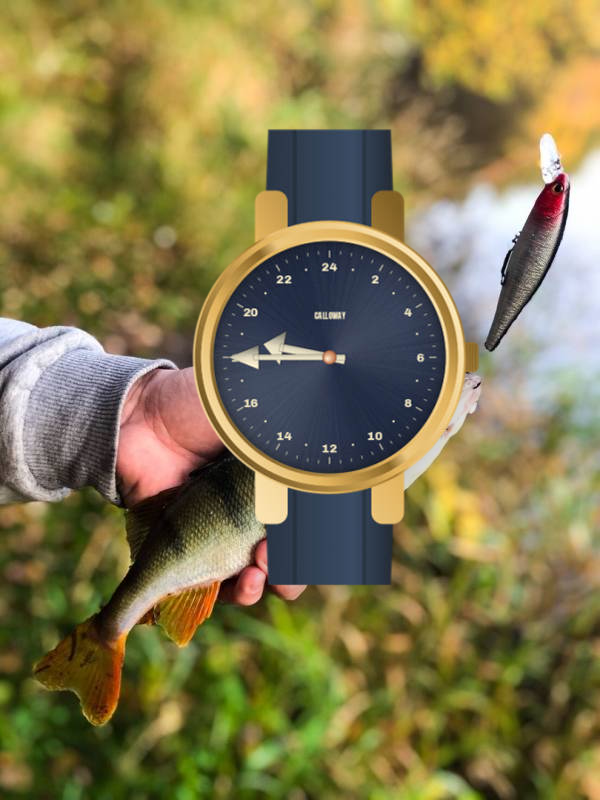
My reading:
**18:45**
